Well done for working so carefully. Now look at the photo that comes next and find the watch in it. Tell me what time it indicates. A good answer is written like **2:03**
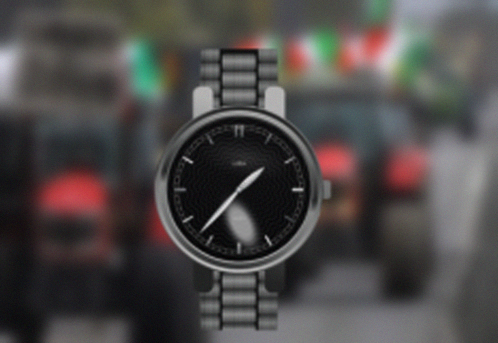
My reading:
**1:37**
